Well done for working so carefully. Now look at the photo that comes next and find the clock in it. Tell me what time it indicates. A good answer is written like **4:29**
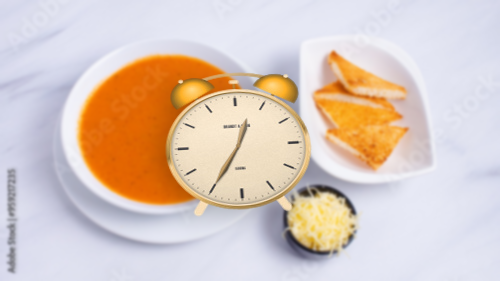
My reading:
**12:35**
